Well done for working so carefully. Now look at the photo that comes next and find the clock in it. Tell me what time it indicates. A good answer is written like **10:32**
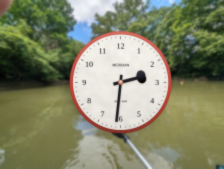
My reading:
**2:31**
